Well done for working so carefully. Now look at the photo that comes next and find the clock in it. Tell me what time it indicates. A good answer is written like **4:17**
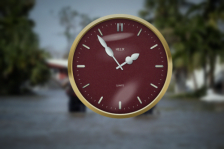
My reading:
**1:54**
